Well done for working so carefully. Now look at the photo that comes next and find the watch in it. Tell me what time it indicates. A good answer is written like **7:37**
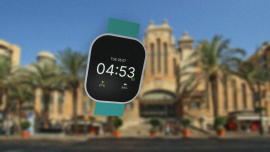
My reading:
**4:53**
